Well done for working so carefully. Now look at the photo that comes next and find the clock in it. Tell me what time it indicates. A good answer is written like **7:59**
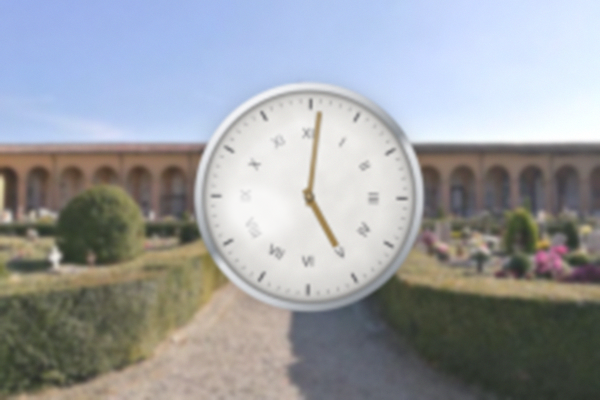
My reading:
**5:01**
